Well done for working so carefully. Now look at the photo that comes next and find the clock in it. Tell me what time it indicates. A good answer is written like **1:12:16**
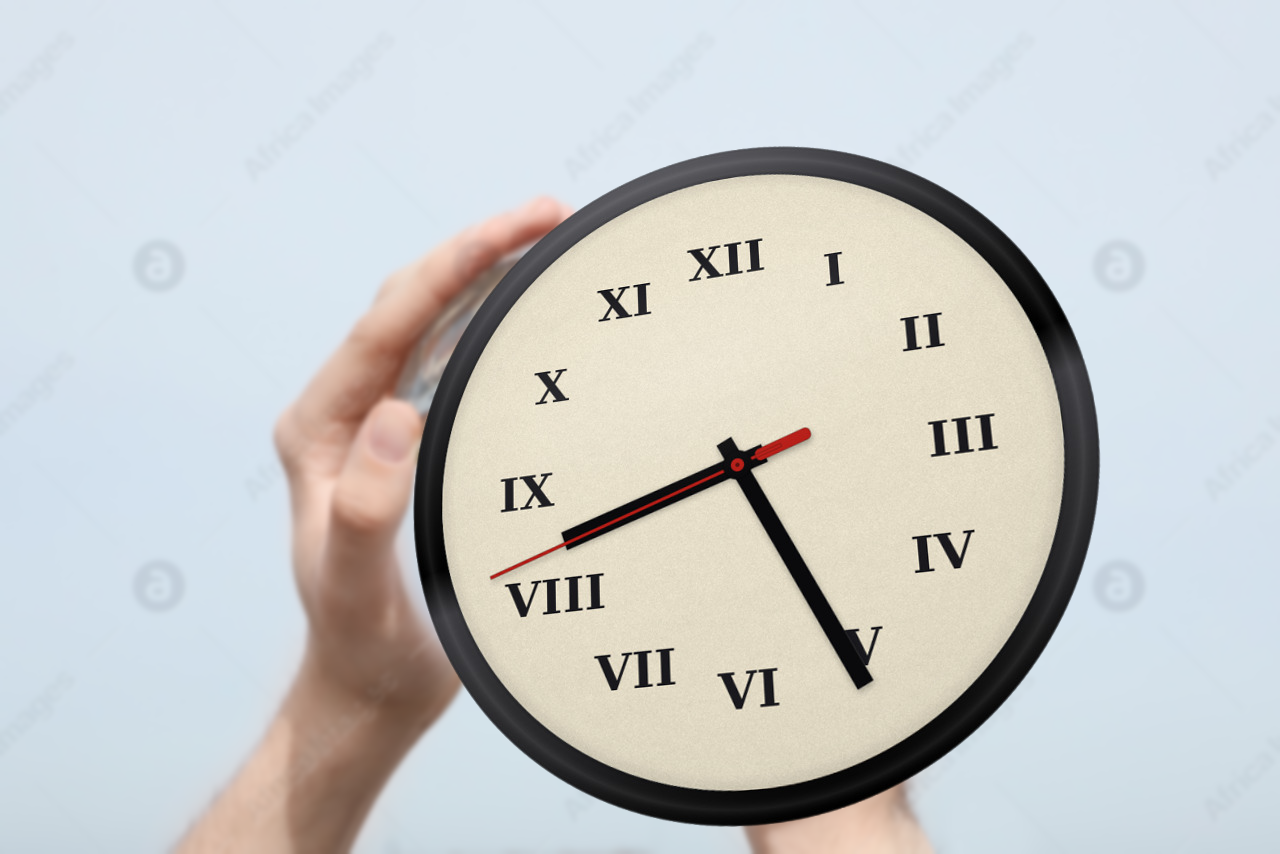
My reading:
**8:25:42**
